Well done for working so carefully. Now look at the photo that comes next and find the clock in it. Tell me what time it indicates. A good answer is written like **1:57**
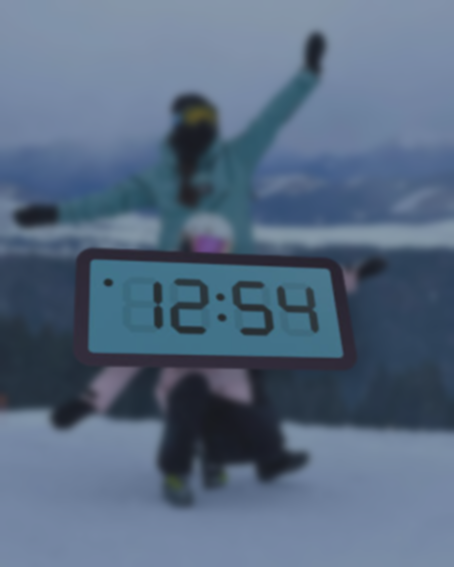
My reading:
**12:54**
